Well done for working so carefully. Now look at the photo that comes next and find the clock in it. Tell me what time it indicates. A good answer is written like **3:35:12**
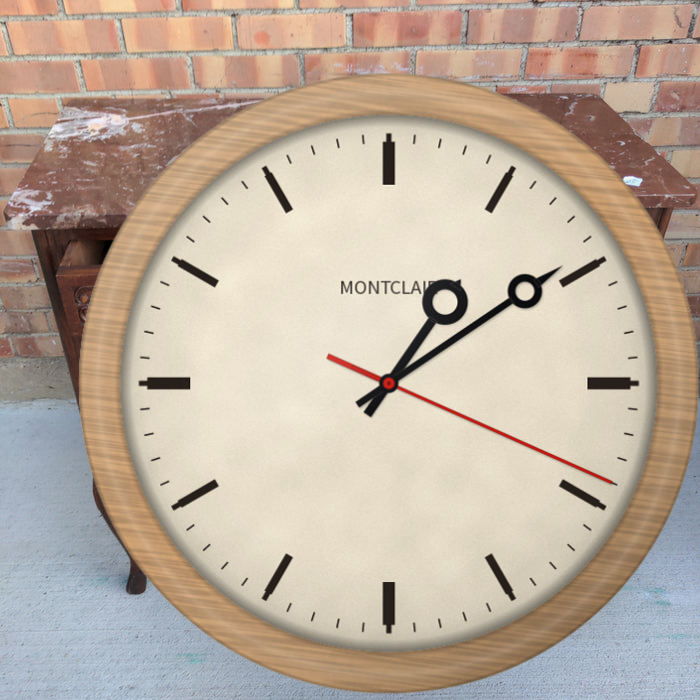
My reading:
**1:09:19**
